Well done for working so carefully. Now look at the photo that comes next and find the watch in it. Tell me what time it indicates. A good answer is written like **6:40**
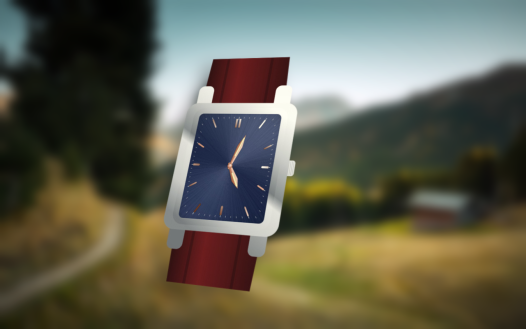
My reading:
**5:03**
